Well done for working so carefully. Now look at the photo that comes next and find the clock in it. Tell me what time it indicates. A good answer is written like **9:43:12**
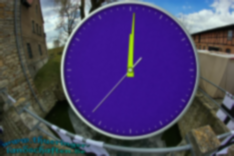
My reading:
**12:00:37**
